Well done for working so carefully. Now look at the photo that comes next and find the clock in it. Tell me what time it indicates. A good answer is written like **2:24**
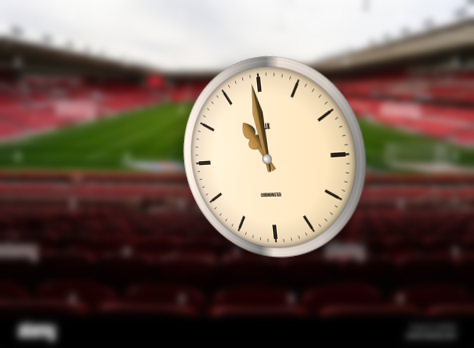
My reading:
**10:59**
